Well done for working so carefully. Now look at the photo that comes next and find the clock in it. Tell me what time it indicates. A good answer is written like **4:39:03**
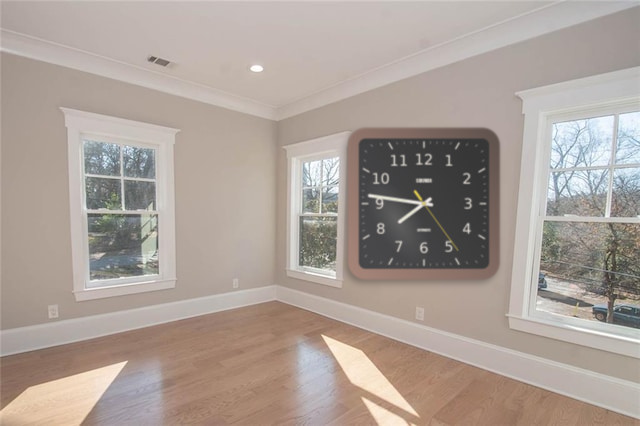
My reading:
**7:46:24**
